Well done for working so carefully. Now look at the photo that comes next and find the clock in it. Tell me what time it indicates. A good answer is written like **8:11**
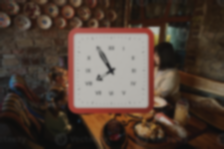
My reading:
**7:55**
